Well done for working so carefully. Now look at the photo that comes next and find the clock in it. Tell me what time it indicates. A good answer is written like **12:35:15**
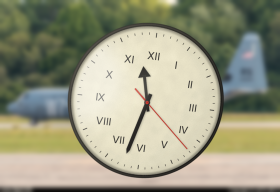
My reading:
**11:32:22**
